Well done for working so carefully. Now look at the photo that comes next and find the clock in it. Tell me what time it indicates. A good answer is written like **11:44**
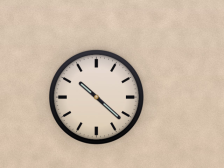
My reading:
**10:22**
